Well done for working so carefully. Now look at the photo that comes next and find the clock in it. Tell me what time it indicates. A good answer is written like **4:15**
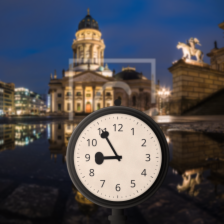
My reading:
**8:55**
